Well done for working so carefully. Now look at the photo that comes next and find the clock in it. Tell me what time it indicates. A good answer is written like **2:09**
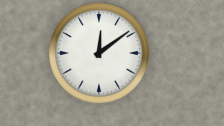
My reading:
**12:09**
